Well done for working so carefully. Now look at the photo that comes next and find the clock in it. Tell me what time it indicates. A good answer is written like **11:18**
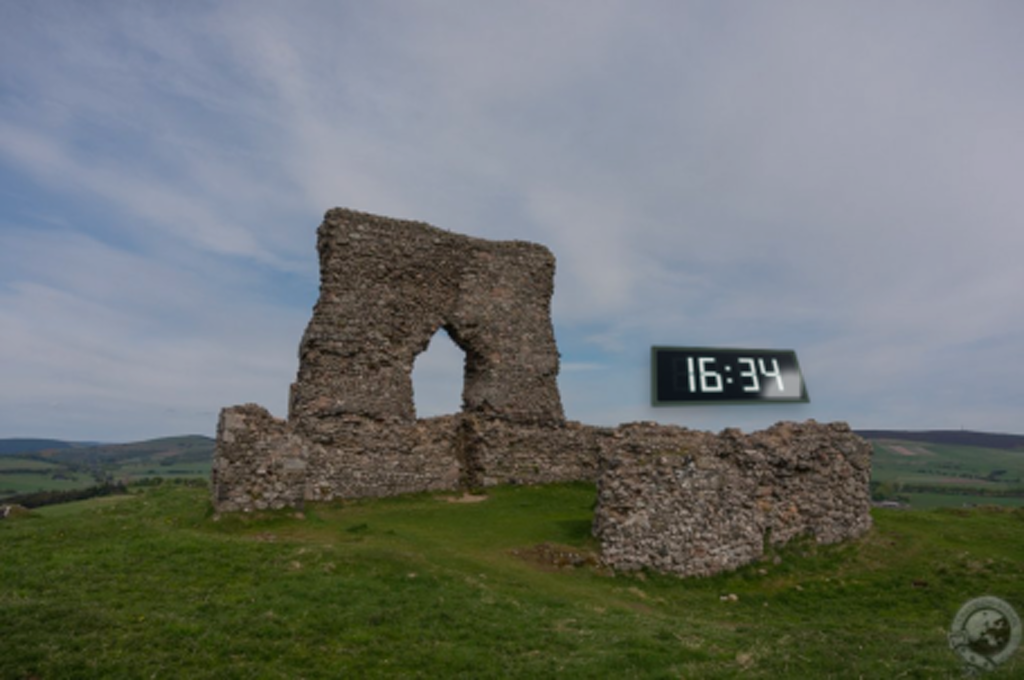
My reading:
**16:34**
